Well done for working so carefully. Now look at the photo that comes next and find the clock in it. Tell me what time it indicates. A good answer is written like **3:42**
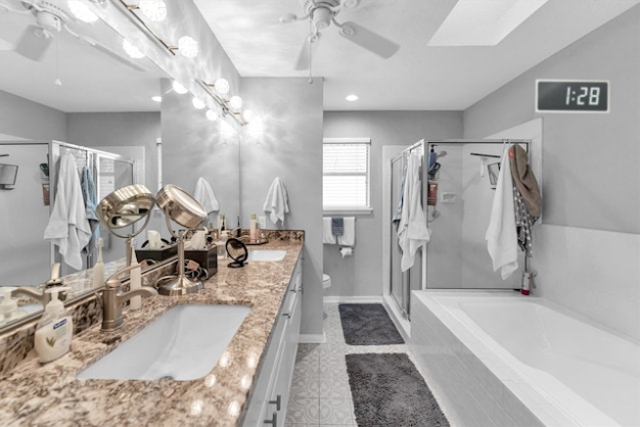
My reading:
**1:28**
